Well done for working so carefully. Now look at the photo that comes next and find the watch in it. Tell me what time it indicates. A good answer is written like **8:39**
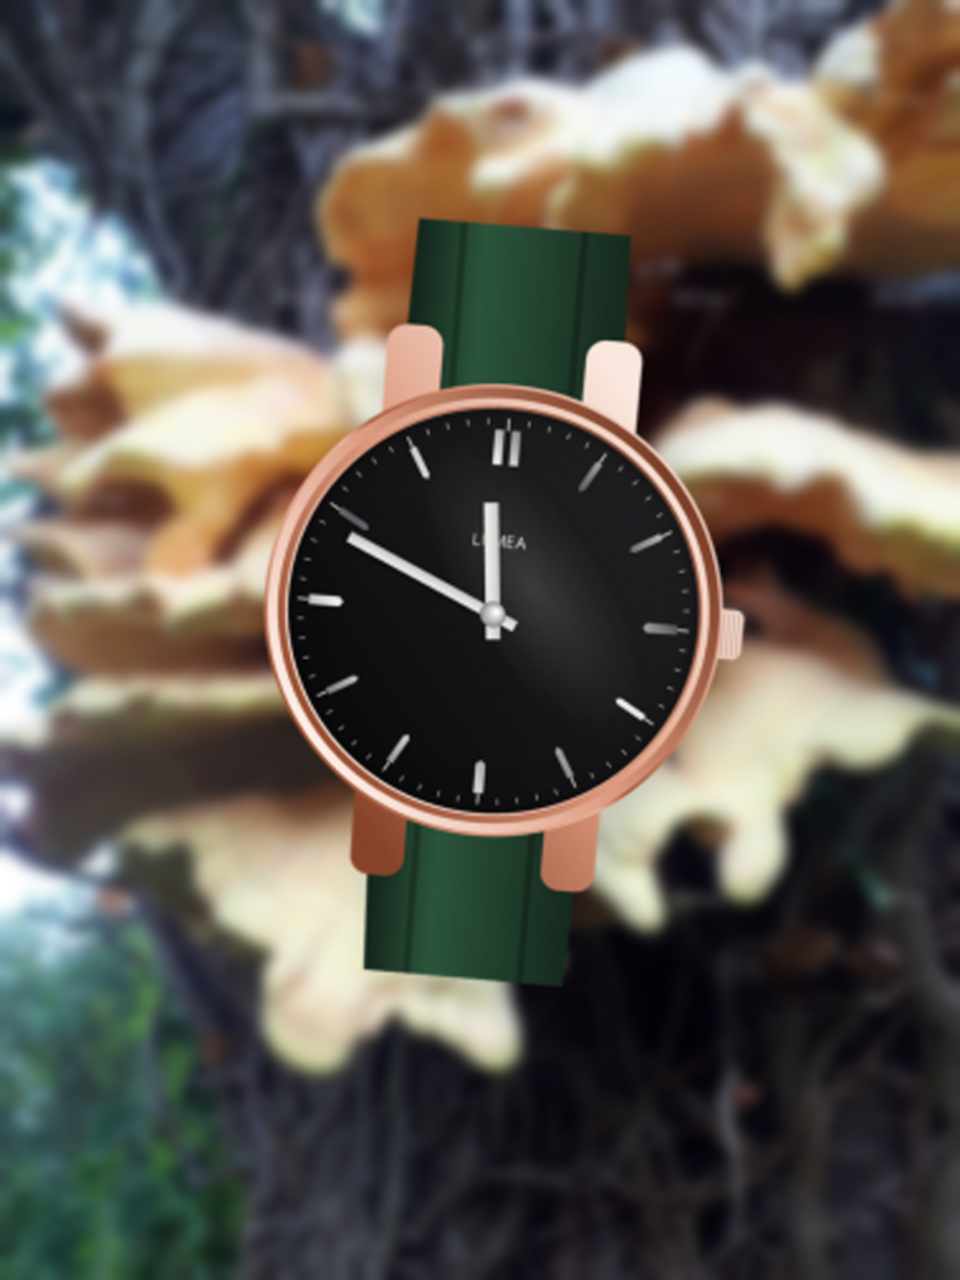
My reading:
**11:49**
